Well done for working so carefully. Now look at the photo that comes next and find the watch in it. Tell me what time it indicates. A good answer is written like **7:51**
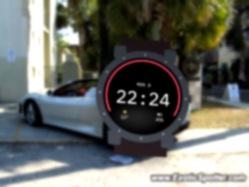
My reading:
**22:24**
